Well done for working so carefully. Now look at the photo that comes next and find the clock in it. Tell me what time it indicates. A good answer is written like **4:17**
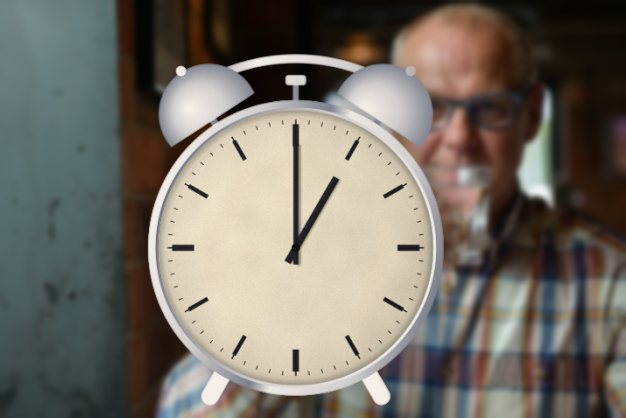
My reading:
**1:00**
